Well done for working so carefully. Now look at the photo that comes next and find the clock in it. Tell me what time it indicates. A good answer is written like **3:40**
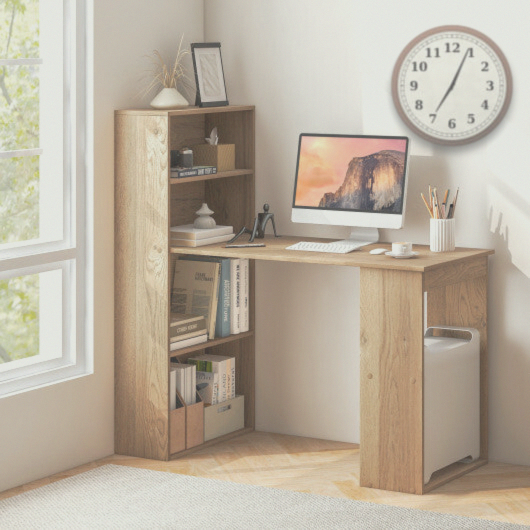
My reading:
**7:04**
